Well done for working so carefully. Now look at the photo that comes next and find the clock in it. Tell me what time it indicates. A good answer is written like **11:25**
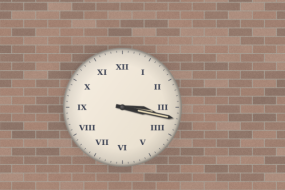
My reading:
**3:17**
